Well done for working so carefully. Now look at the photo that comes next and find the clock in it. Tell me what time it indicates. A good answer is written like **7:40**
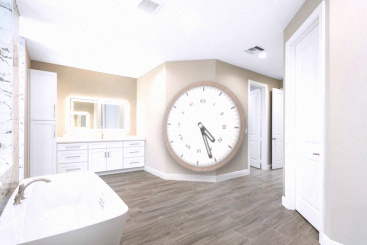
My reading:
**4:26**
